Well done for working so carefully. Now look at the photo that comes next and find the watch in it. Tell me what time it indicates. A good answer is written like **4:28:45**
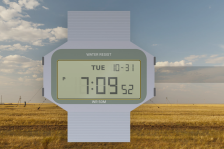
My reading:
**7:09:52**
